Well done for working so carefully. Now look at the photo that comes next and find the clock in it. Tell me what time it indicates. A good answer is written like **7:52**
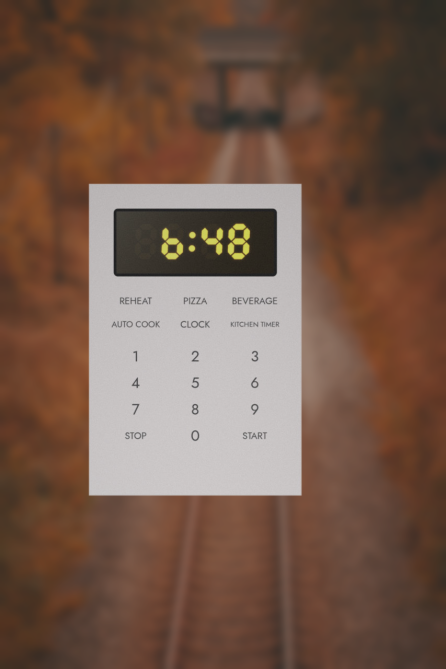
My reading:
**6:48**
